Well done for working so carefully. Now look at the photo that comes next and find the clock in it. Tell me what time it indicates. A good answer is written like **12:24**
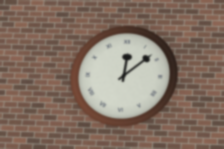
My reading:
**12:08**
